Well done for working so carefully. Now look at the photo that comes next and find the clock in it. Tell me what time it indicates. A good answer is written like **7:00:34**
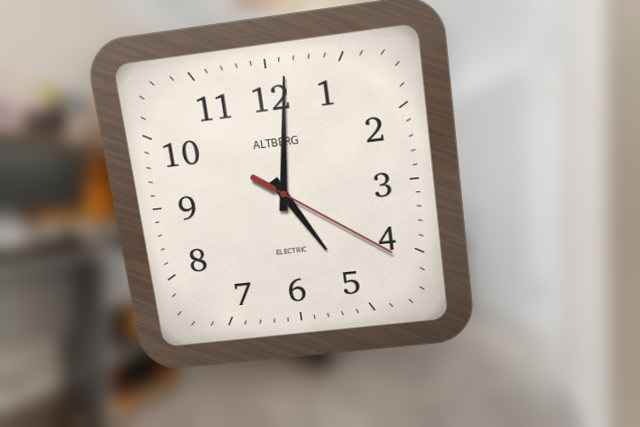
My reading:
**5:01:21**
